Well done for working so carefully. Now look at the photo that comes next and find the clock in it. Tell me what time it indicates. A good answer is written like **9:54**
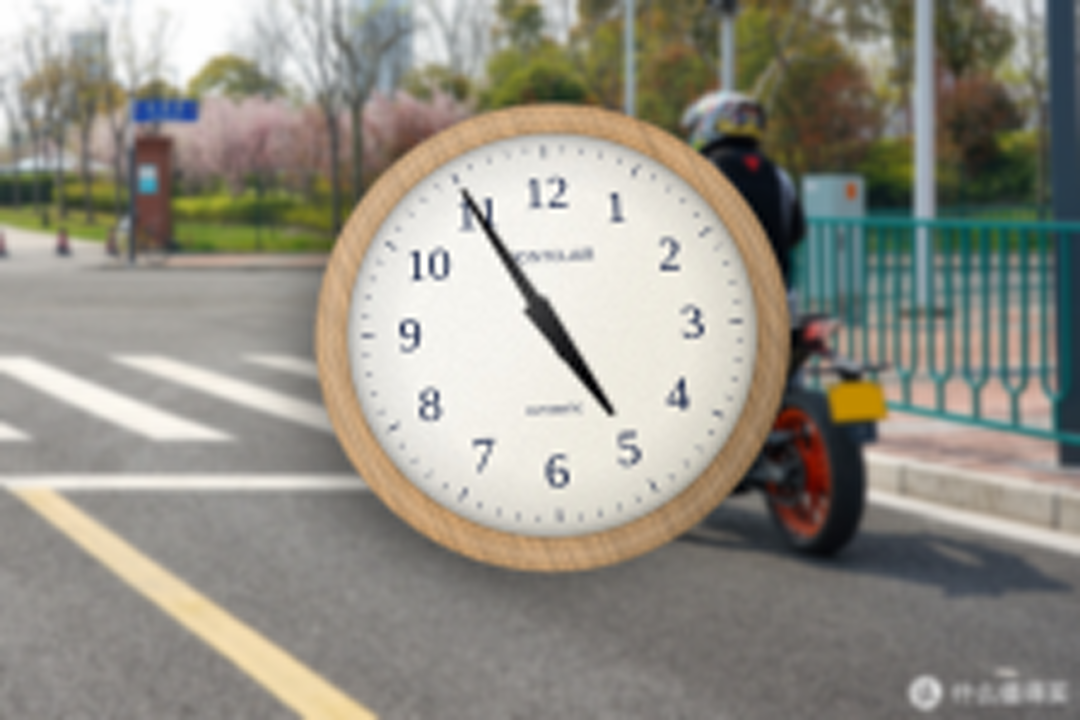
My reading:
**4:55**
